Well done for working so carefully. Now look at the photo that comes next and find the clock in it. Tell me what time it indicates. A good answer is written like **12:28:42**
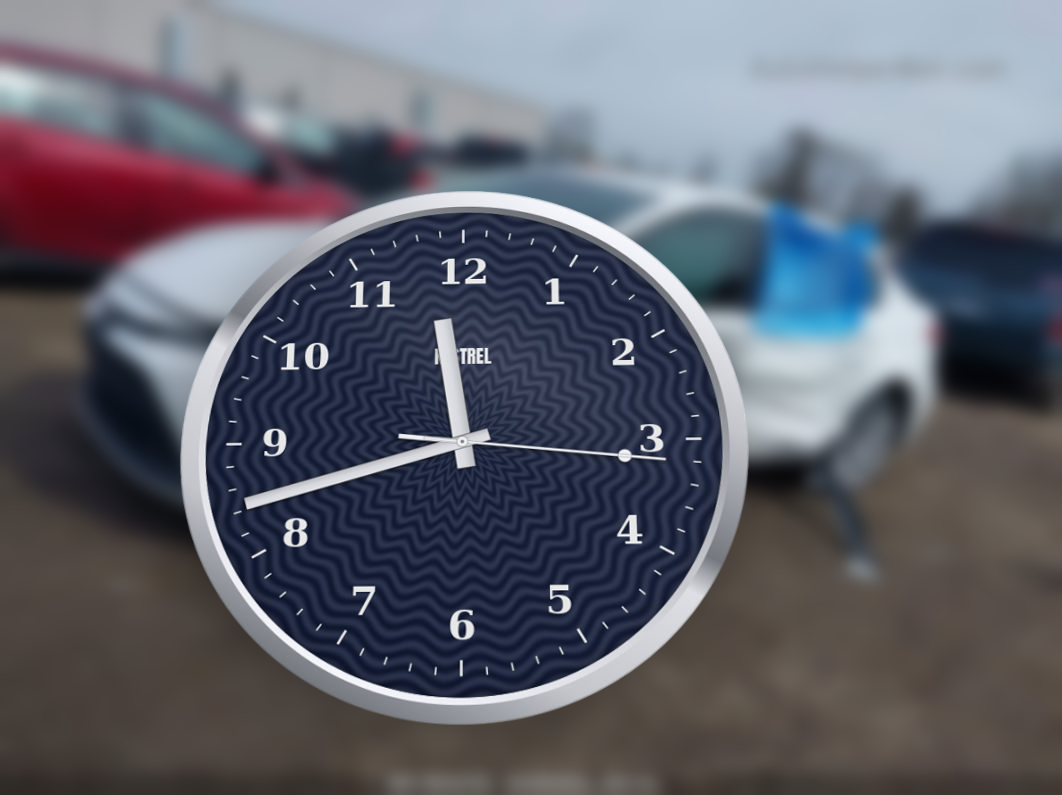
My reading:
**11:42:16**
